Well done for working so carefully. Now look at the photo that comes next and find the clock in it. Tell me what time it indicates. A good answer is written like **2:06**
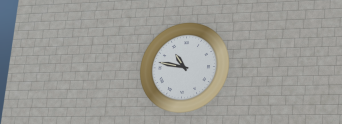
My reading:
**10:47**
